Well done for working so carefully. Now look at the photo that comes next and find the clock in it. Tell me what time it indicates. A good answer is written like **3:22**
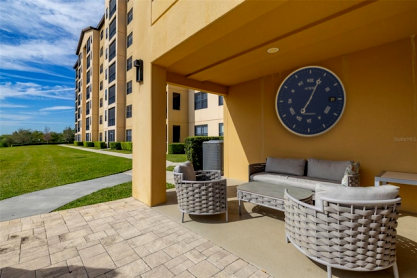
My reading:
**7:04**
